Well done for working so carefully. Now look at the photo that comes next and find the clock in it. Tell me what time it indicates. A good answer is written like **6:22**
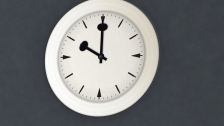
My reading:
**10:00**
